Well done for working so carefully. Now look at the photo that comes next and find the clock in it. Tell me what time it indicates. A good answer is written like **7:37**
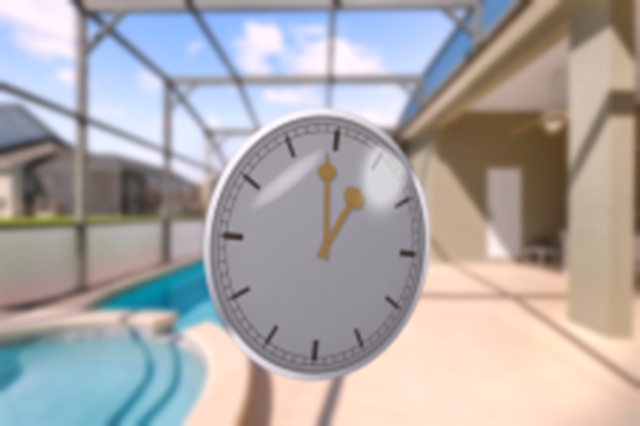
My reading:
**12:59**
